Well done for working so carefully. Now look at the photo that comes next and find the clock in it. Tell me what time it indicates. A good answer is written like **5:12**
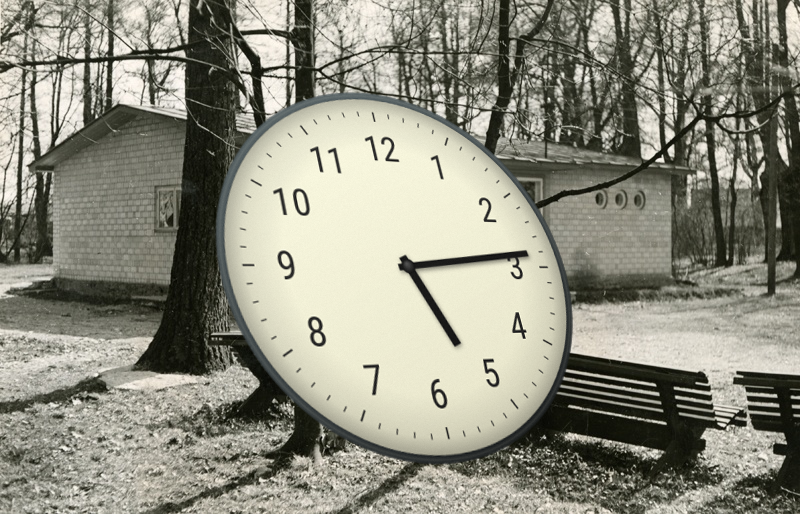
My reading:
**5:14**
